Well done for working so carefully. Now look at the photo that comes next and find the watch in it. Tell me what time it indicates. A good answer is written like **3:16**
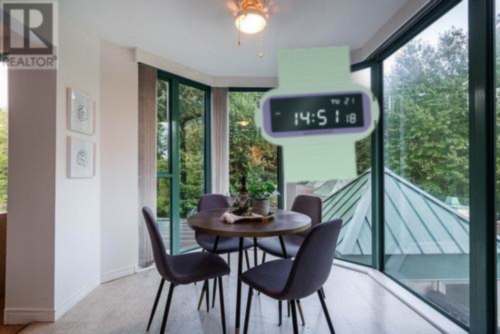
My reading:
**14:51**
